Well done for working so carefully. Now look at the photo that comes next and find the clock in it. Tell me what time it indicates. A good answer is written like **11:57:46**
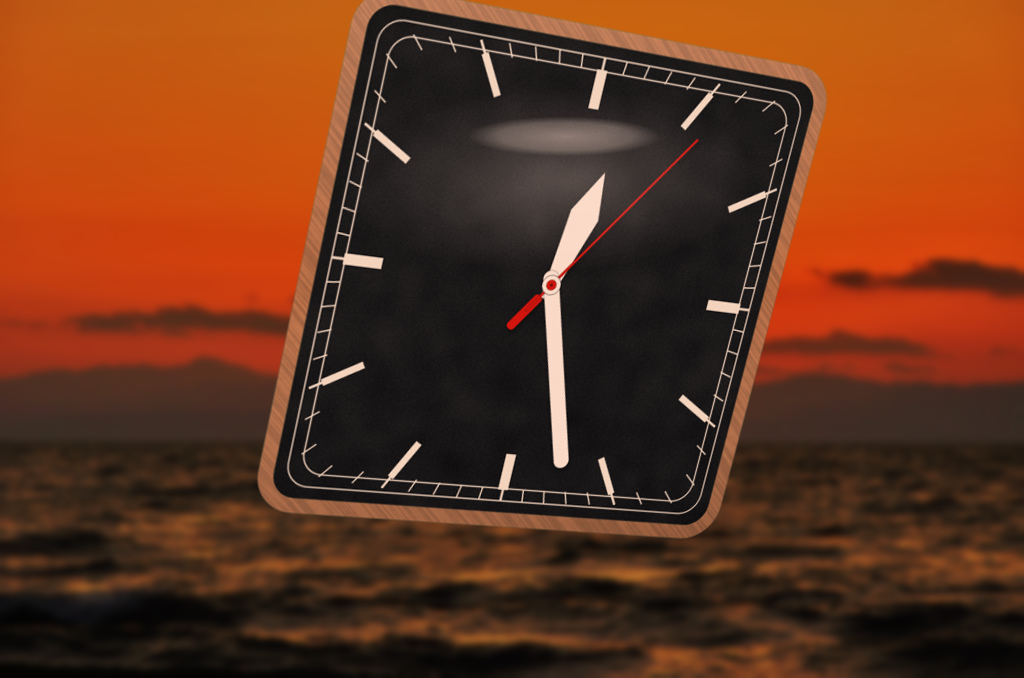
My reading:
**12:27:06**
